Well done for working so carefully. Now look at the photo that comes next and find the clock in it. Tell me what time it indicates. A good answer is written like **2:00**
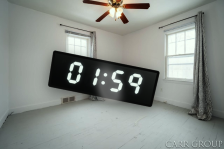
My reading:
**1:59**
